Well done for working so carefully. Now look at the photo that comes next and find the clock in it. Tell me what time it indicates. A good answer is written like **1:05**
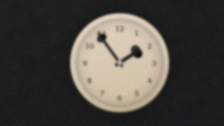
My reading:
**1:54**
